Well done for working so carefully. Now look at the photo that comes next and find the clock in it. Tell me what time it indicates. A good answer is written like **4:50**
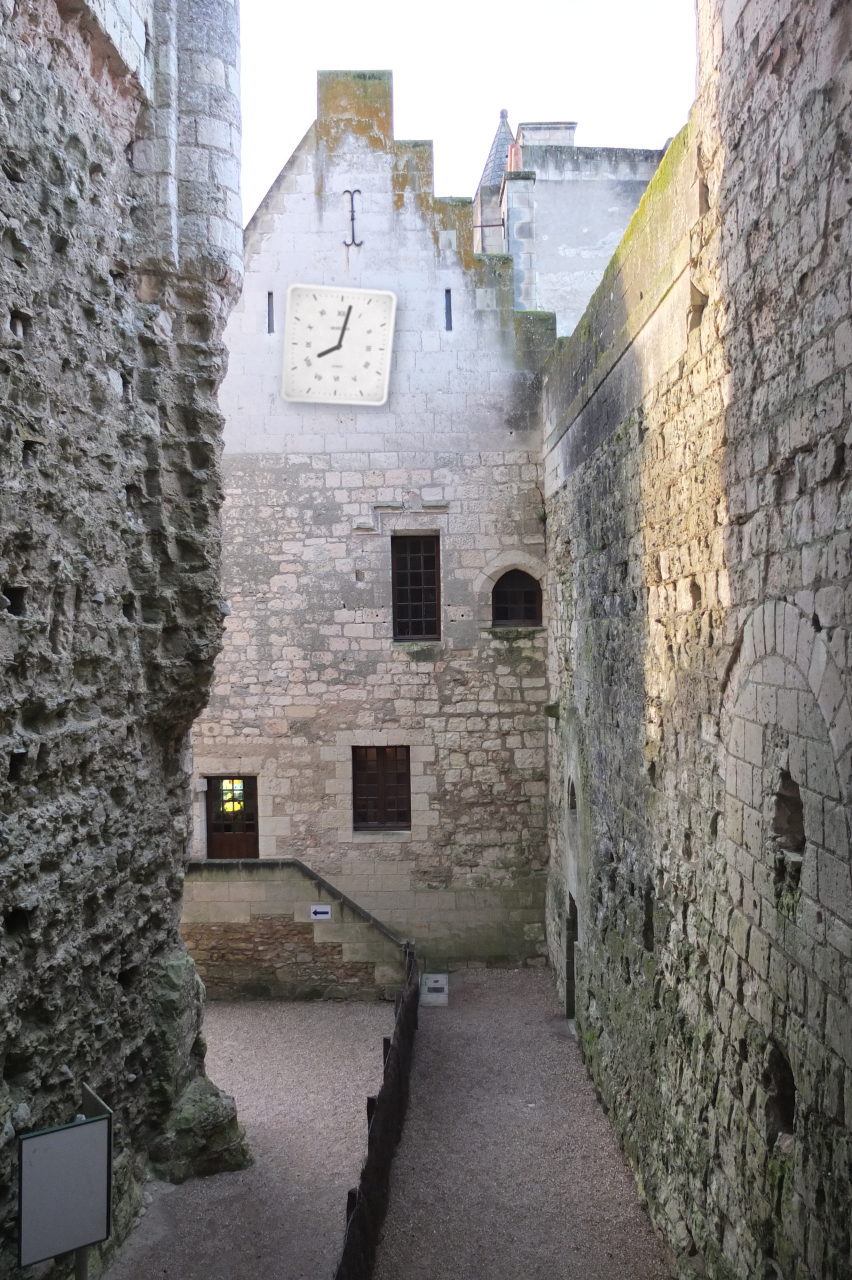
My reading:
**8:02**
